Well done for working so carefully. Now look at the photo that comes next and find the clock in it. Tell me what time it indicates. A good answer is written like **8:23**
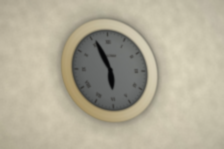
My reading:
**5:56**
